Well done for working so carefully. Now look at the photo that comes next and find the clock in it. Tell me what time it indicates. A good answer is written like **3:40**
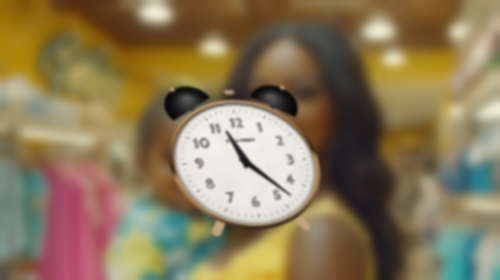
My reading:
**11:23**
